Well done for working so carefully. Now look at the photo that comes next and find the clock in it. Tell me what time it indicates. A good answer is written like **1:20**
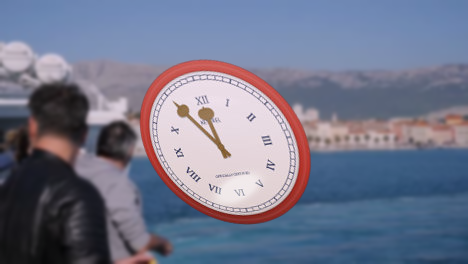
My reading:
**11:55**
